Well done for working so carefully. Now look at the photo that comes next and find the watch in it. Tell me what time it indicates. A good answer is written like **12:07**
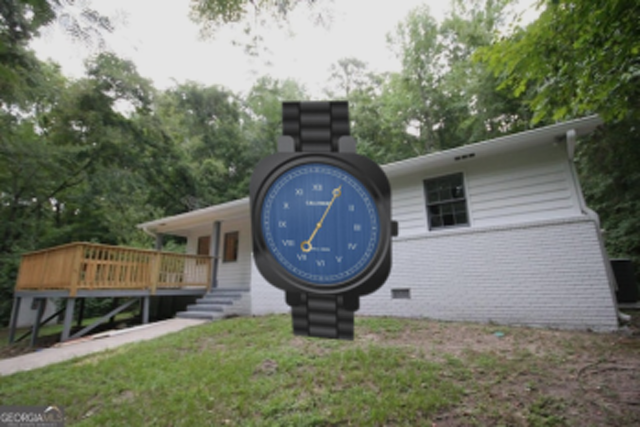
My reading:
**7:05**
